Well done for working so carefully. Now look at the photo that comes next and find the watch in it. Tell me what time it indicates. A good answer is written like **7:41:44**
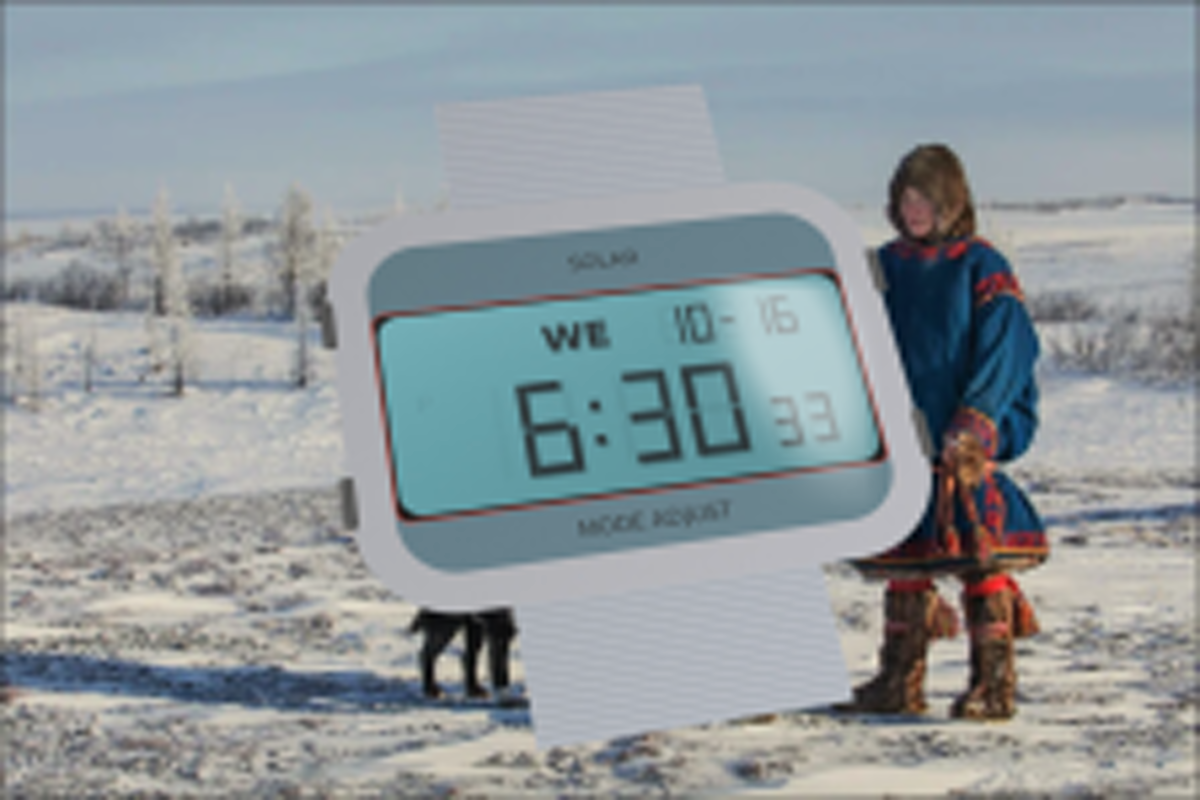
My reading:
**6:30:33**
